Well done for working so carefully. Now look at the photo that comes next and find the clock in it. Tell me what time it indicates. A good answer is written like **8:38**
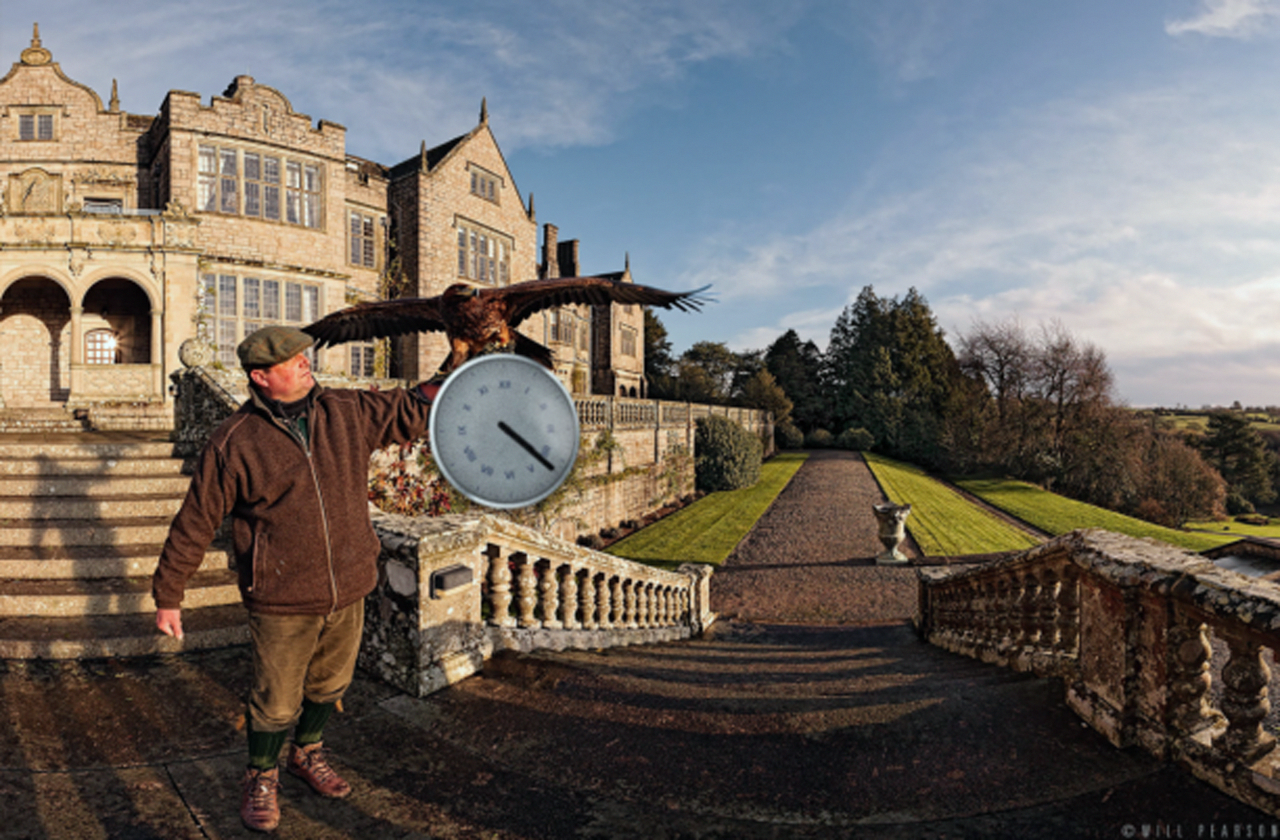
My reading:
**4:22**
